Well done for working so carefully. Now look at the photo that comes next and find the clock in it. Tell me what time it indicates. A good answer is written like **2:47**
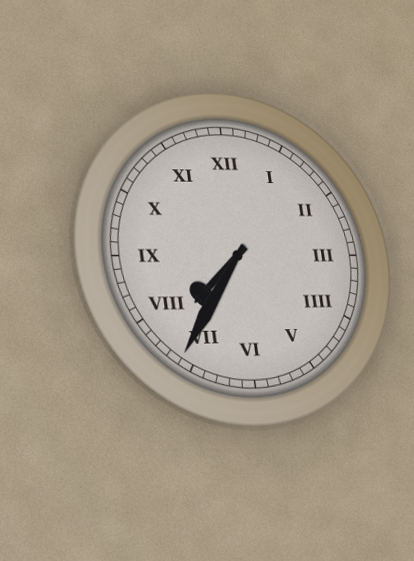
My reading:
**7:36**
